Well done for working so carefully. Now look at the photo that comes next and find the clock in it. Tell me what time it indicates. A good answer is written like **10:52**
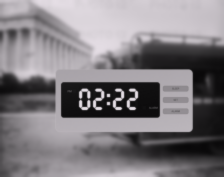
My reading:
**2:22**
